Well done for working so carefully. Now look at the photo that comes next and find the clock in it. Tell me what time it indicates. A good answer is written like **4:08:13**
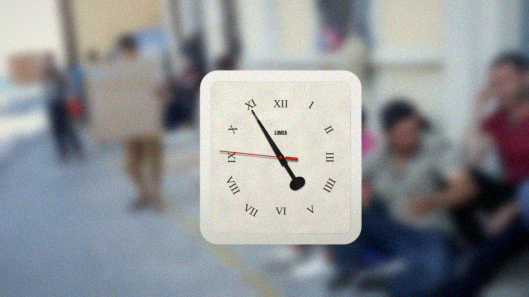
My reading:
**4:54:46**
